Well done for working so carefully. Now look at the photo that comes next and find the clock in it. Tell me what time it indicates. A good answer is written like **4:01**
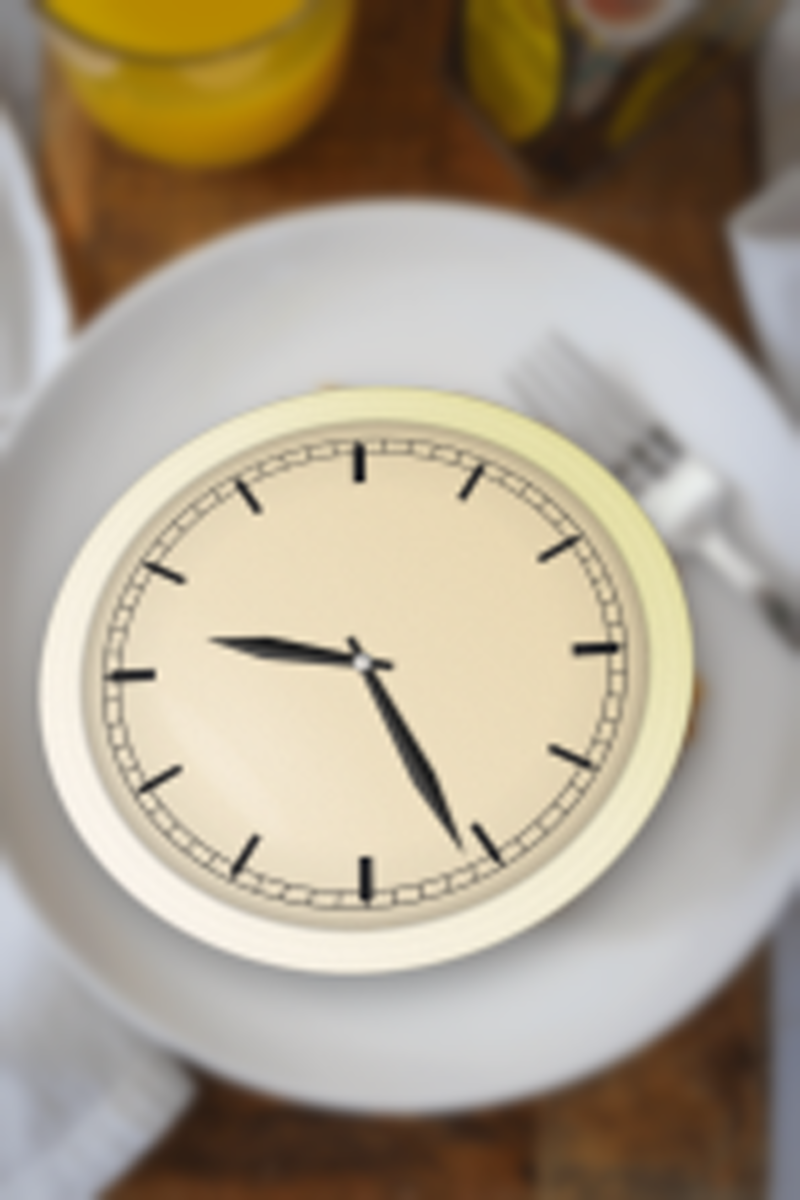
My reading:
**9:26**
